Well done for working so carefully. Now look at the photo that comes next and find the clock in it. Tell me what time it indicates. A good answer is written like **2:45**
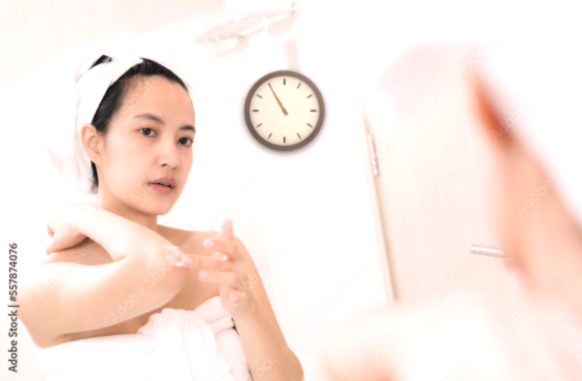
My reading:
**10:55**
